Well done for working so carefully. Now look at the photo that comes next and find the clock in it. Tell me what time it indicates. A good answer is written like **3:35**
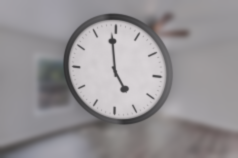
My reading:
**4:59**
